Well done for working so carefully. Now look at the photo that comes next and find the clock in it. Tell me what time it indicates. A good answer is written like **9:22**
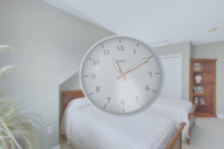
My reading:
**11:10**
